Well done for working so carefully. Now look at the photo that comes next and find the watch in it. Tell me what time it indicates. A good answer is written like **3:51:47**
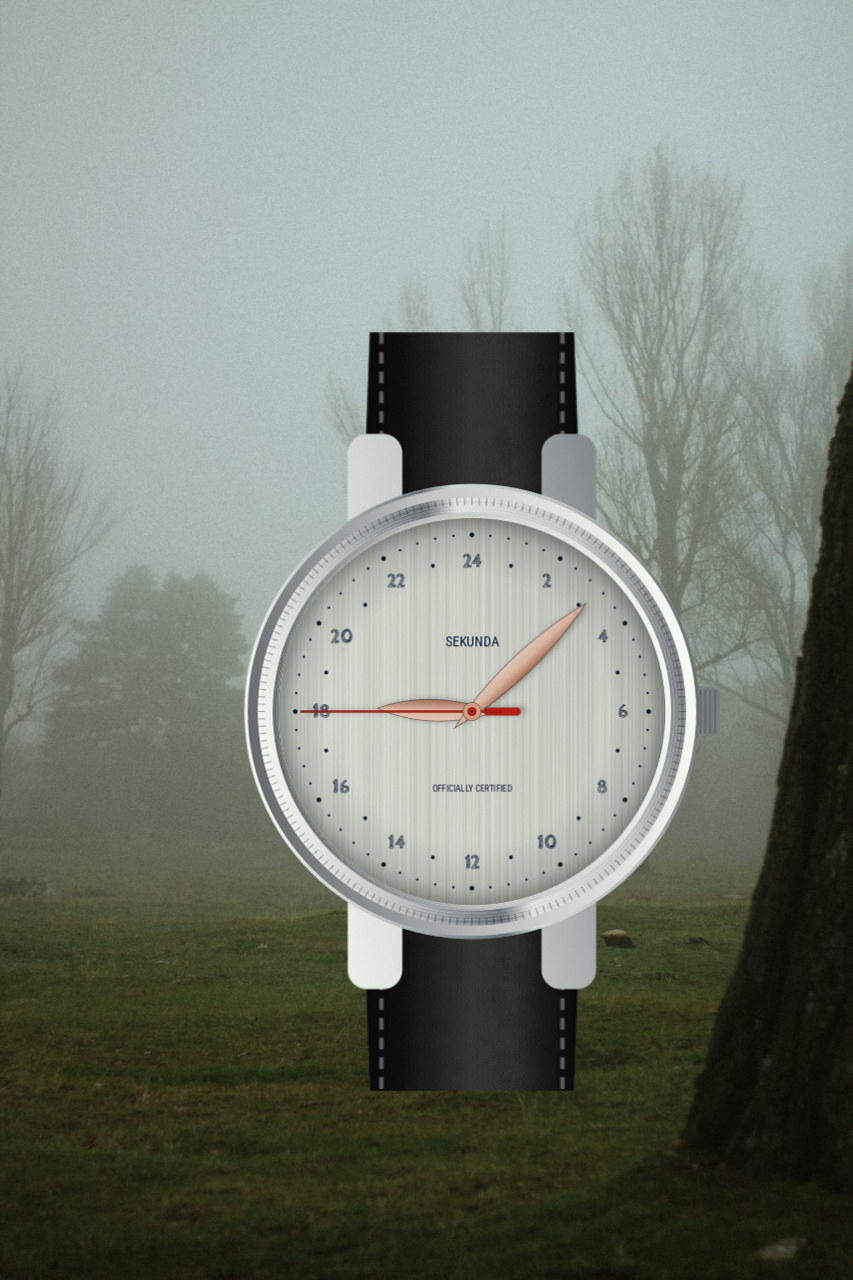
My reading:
**18:07:45**
